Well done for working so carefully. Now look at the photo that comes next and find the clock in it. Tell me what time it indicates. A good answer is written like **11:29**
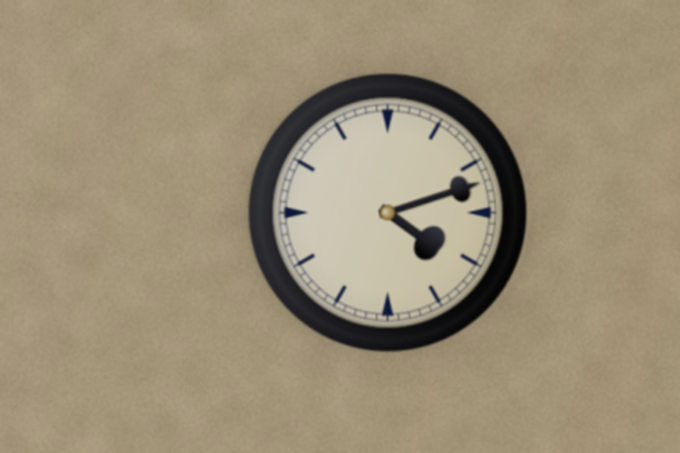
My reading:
**4:12**
